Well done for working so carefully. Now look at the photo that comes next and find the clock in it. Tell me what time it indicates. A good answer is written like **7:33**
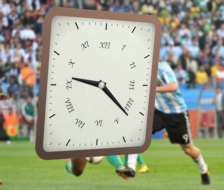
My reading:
**9:22**
